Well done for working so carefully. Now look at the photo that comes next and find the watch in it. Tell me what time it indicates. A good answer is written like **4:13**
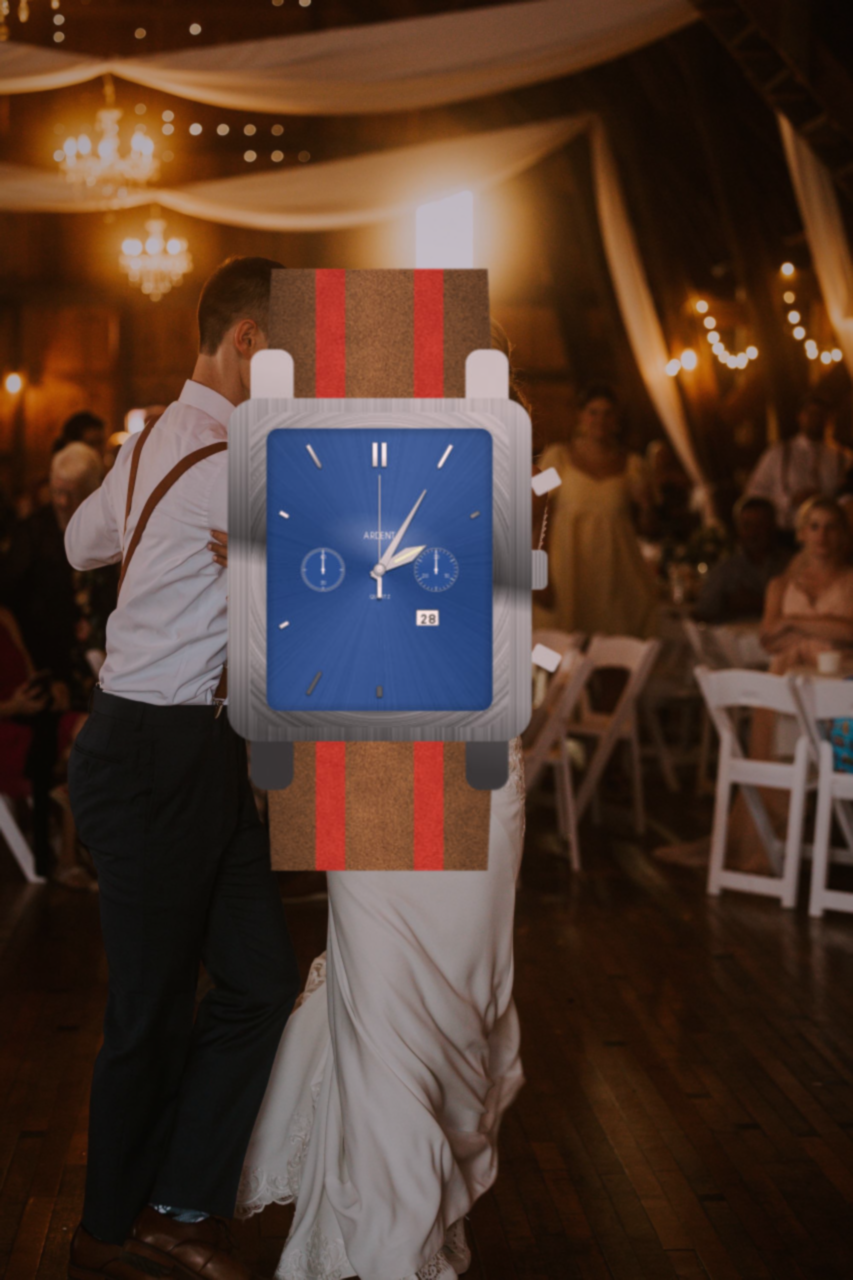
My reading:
**2:05**
